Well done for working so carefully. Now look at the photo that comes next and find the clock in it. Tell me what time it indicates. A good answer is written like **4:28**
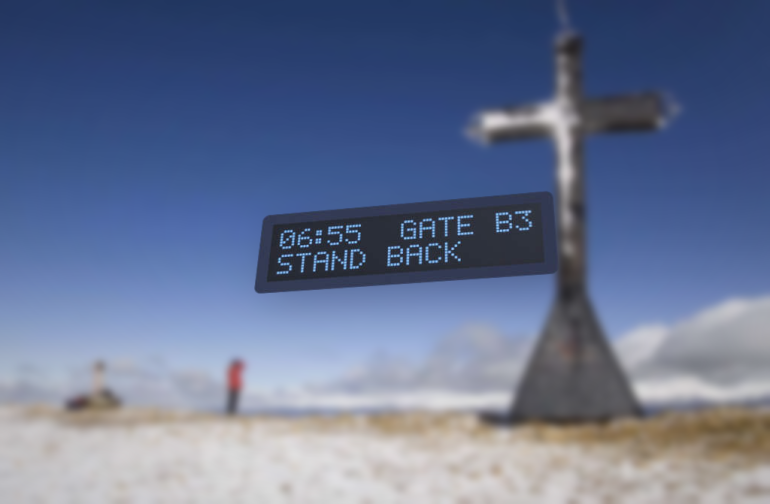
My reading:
**6:55**
